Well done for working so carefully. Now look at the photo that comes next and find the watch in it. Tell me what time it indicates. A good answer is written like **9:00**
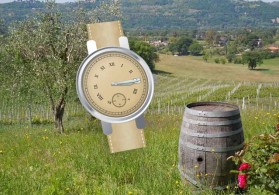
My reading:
**3:15**
